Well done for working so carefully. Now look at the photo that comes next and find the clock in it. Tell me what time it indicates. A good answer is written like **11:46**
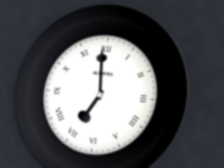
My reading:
**6:59**
